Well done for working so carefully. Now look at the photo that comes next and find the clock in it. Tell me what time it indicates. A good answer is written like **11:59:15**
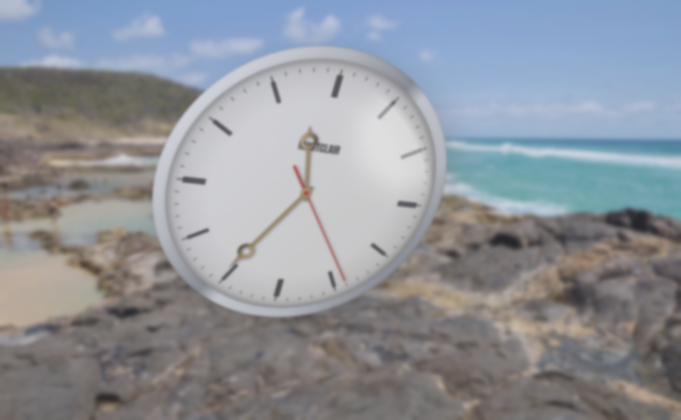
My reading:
**11:35:24**
